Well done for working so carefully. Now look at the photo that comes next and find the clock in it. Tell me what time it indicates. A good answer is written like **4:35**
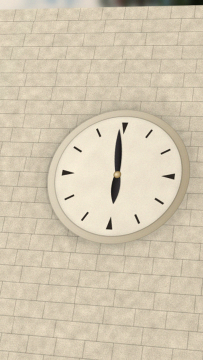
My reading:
**5:59**
